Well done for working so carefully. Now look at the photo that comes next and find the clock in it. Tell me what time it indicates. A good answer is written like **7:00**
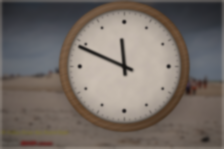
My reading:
**11:49**
